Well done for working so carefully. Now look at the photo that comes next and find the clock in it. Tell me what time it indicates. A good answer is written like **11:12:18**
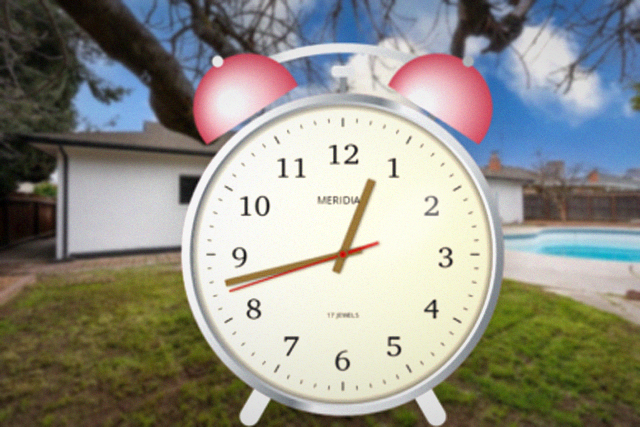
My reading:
**12:42:42**
